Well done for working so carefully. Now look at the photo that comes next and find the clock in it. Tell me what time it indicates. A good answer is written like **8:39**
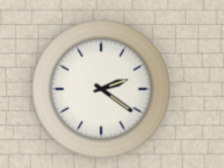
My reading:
**2:21**
